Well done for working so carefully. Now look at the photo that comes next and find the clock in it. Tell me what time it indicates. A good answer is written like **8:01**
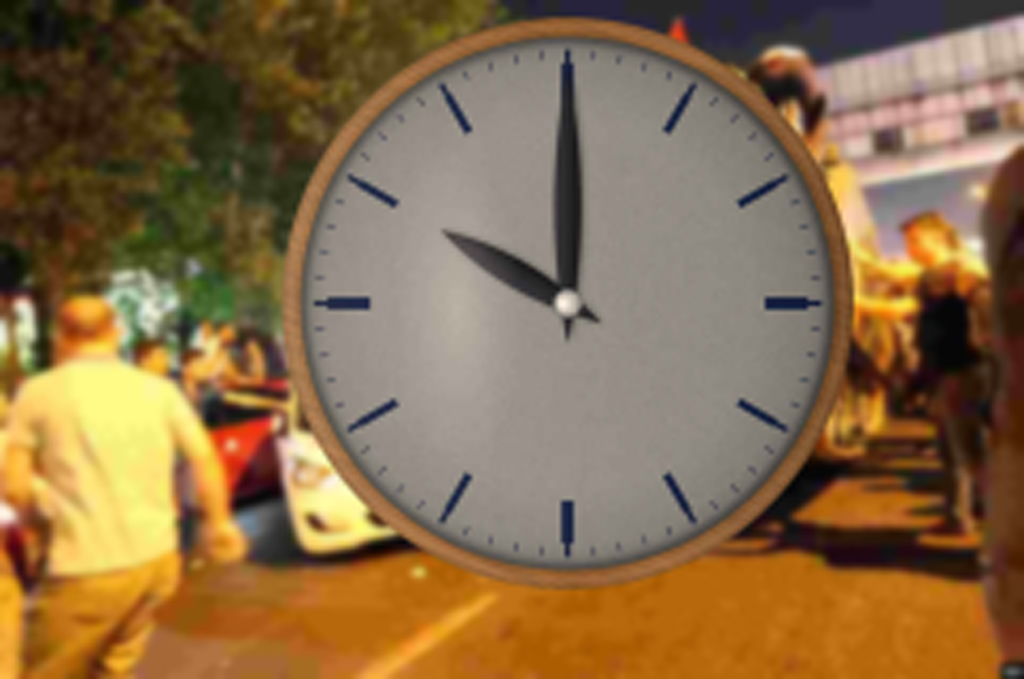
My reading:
**10:00**
